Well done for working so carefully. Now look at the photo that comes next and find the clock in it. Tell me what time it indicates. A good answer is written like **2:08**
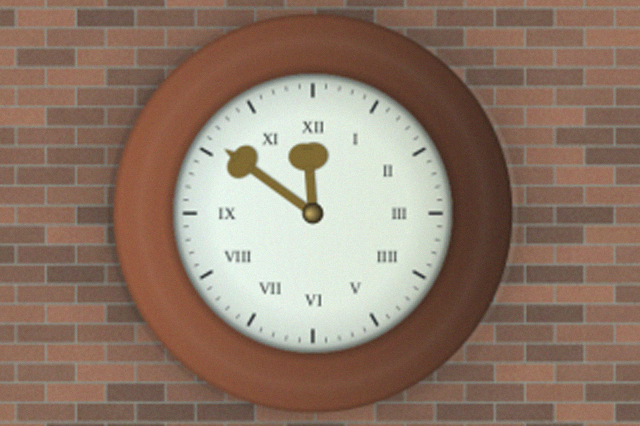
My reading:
**11:51**
